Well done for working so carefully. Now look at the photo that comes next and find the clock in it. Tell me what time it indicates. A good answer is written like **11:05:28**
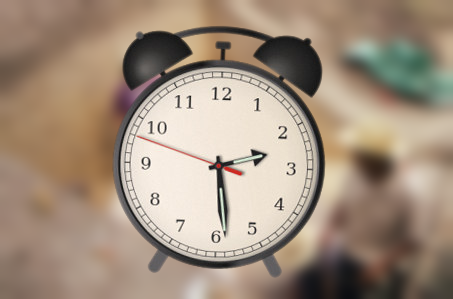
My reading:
**2:28:48**
